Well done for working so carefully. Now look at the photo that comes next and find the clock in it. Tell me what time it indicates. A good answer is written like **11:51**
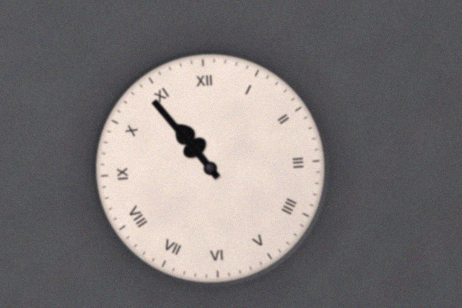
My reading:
**10:54**
